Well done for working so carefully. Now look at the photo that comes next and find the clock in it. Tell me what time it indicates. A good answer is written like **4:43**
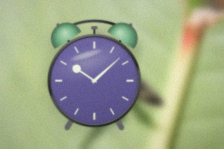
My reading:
**10:08**
